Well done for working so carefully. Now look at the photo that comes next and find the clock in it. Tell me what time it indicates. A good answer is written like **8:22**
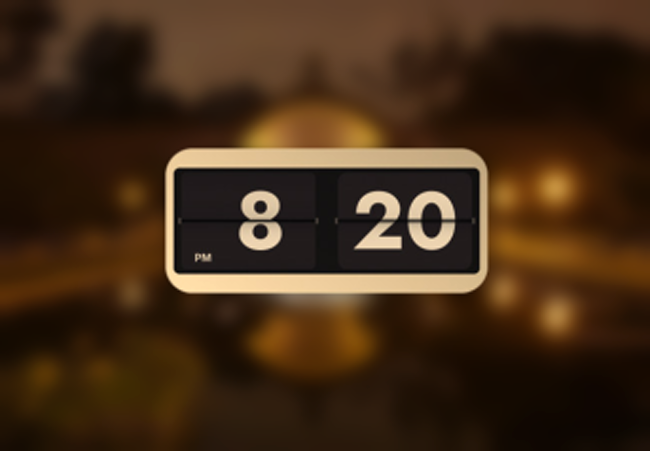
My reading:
**8:20**
